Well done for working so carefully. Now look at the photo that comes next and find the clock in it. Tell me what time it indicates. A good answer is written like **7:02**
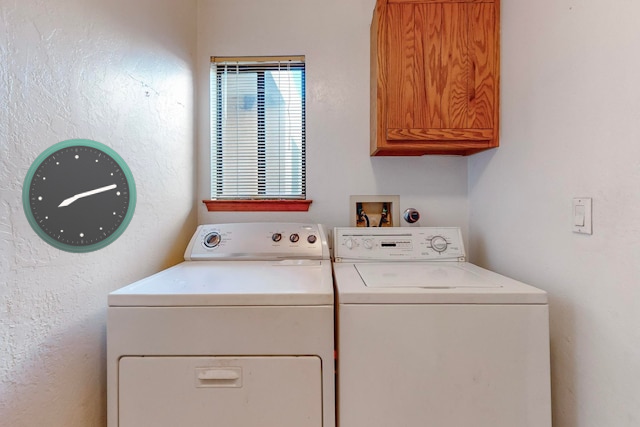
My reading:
**8:13**
